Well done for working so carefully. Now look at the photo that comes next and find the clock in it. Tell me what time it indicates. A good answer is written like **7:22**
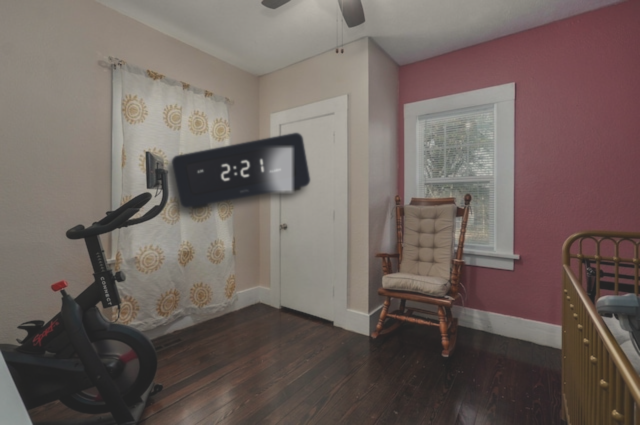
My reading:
**2:21**
